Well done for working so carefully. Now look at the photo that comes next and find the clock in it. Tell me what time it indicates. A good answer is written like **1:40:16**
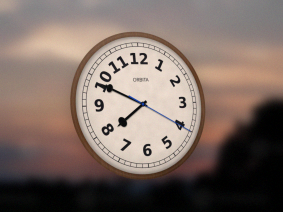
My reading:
**7:49:20**
